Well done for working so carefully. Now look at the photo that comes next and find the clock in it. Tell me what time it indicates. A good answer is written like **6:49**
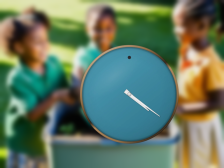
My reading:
**4:21**
